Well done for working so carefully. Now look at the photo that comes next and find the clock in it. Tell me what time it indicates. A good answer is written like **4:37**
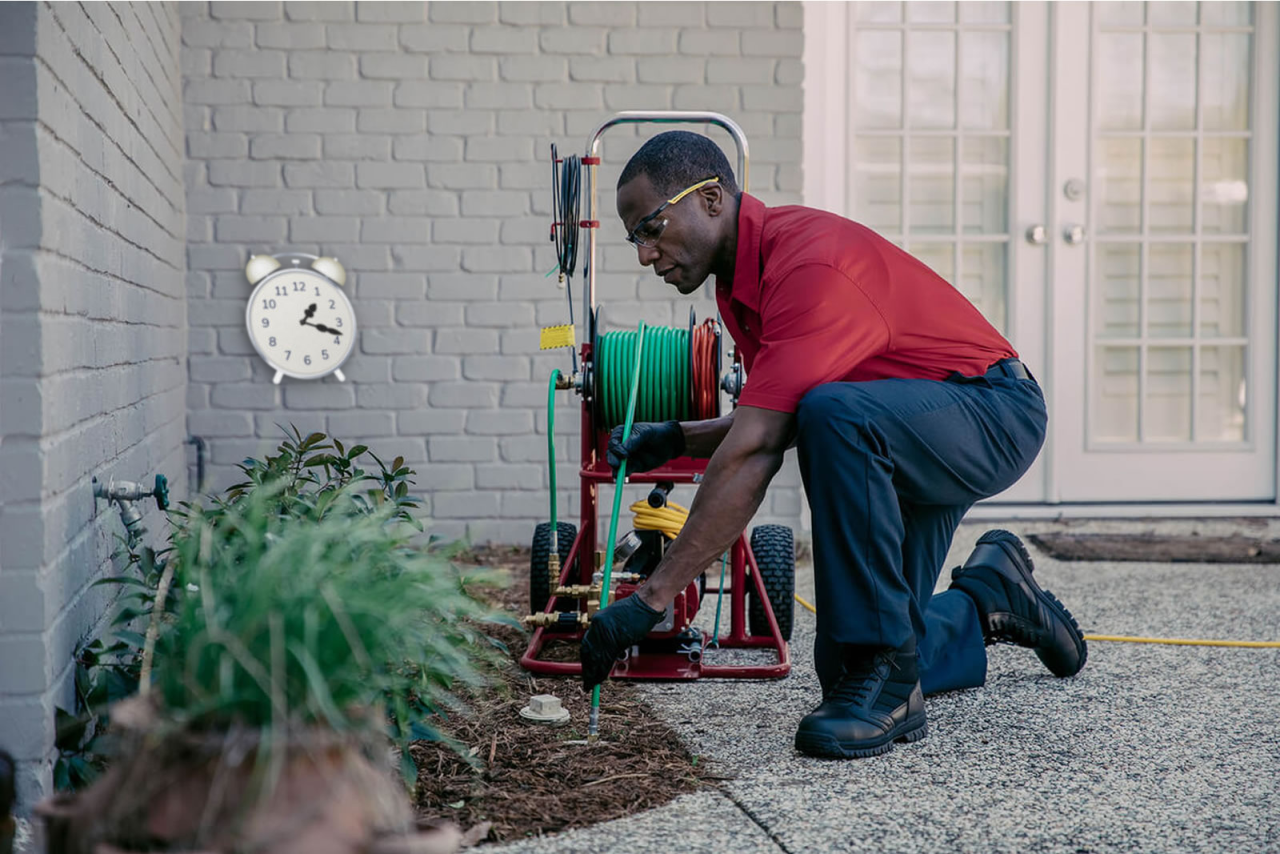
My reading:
**1:18**
